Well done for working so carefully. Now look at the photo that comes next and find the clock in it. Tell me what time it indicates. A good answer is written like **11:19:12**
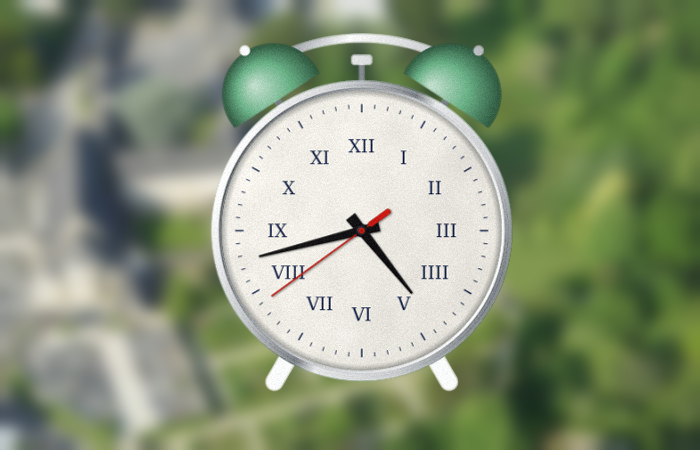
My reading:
**4:42:39**
